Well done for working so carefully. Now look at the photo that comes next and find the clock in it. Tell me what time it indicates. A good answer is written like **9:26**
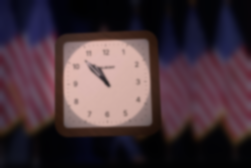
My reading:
**10:53**
